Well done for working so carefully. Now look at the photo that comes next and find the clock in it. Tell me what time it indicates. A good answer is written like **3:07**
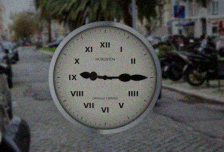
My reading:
**9:15**
